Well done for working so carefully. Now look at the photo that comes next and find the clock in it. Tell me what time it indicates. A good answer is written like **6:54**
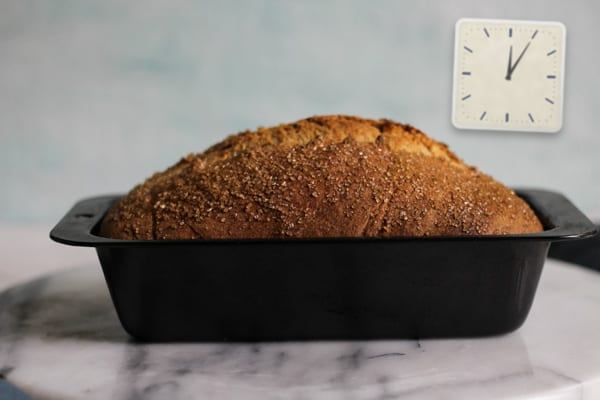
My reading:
**12:05**
